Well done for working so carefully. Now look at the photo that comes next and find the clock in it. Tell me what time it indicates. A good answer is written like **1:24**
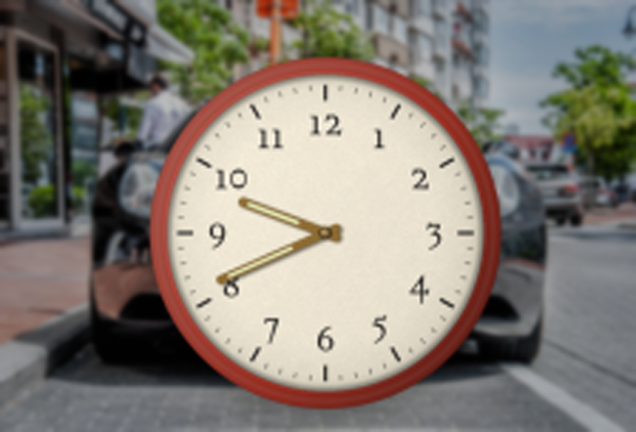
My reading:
**9:41**
